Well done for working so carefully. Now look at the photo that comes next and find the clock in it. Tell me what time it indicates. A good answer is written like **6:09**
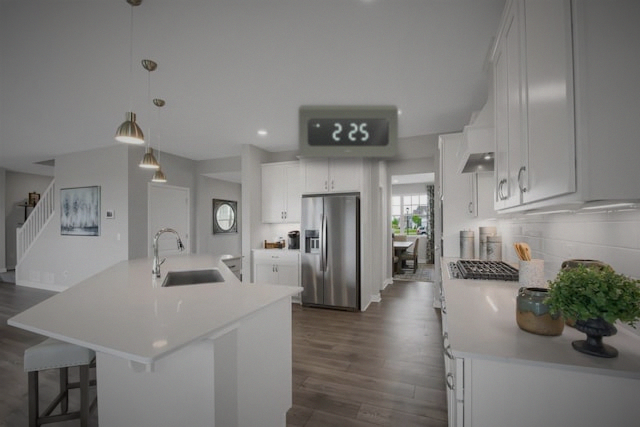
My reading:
**2:25**
